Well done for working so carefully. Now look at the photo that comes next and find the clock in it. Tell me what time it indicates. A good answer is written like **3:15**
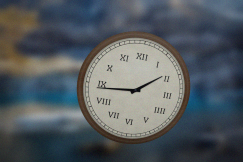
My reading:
**1:44**
